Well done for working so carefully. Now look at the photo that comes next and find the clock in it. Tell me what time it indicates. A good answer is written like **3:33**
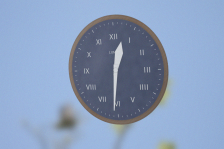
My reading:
**12:31**
